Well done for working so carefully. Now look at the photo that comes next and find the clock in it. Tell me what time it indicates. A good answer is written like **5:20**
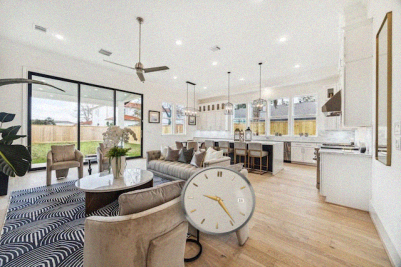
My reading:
**9:24**
